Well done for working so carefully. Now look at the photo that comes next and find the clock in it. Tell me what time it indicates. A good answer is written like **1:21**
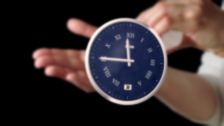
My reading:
**11:45**
